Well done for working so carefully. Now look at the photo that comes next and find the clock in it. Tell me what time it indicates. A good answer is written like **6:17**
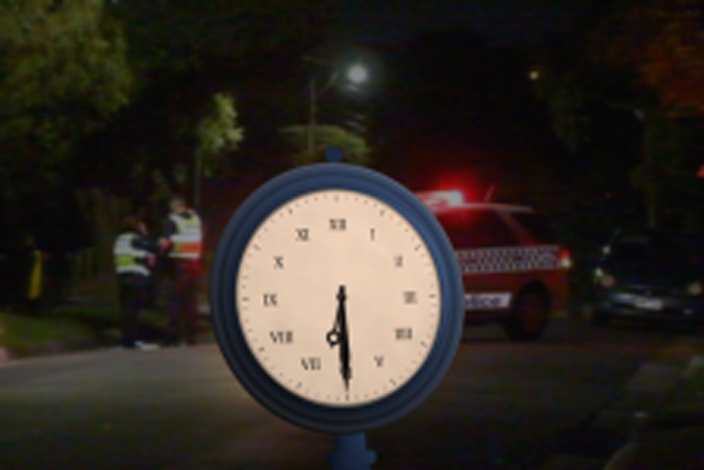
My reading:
**6:30**
